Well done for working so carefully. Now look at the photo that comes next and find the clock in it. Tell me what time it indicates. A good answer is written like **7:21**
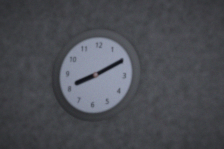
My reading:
**8:10**
